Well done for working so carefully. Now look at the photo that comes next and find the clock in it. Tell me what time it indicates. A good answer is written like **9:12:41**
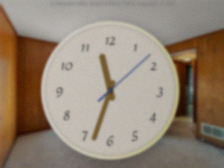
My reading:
**11:33:08**
